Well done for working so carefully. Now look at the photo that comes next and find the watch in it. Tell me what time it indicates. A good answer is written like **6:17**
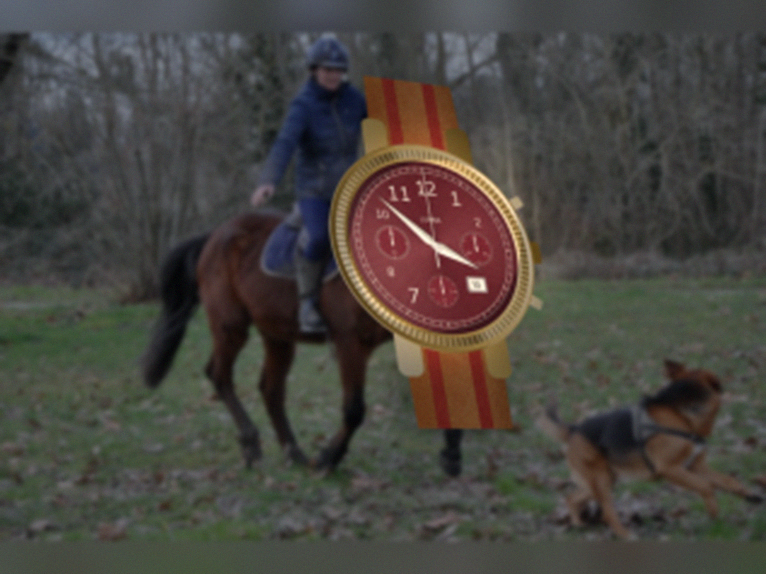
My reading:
**3:52**
